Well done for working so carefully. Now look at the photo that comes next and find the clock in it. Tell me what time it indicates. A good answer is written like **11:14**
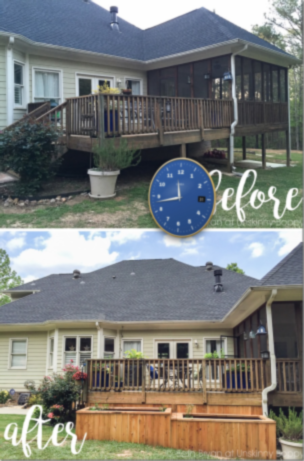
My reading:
**11:43**
